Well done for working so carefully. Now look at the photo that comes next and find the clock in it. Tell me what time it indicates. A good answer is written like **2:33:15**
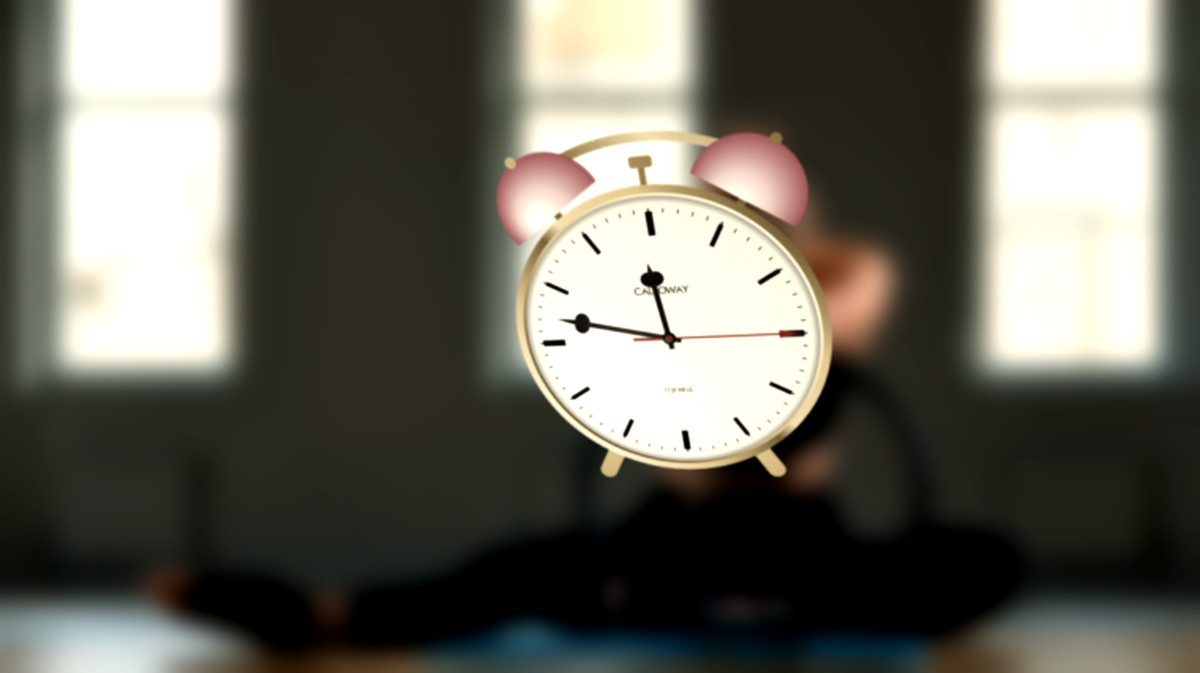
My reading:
**11:47:15**
